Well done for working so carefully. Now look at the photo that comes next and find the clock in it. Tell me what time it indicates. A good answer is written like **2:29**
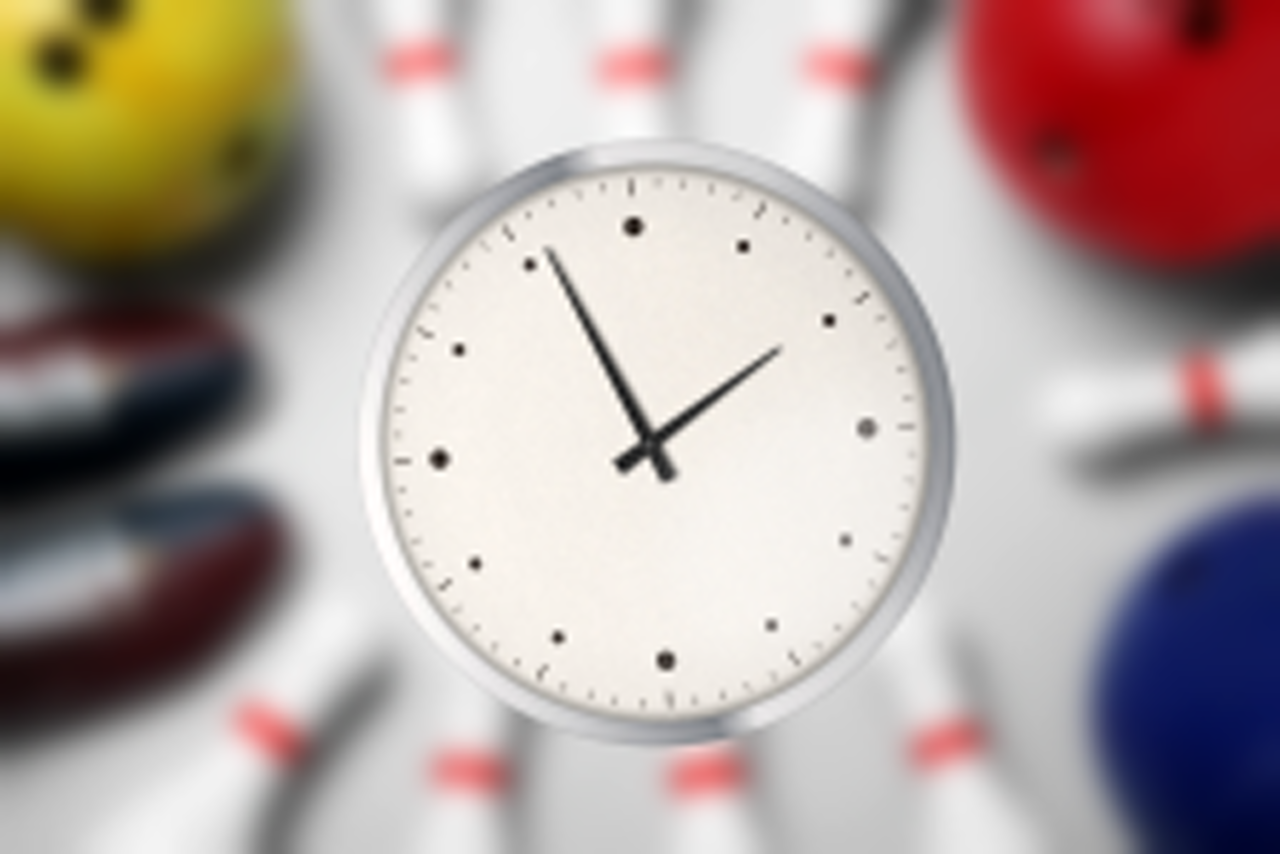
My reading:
**1:56**
